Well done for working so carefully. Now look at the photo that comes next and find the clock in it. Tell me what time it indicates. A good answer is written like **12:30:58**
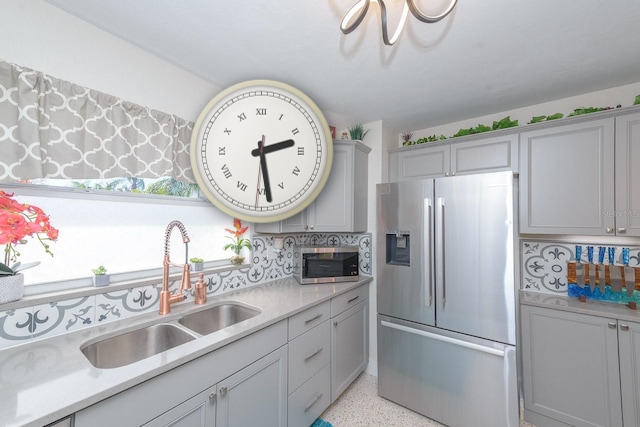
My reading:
**2:28:31**
